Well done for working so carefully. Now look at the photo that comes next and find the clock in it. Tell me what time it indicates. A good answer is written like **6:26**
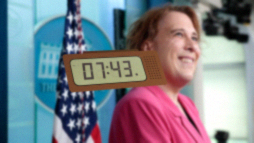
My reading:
**7:43**
